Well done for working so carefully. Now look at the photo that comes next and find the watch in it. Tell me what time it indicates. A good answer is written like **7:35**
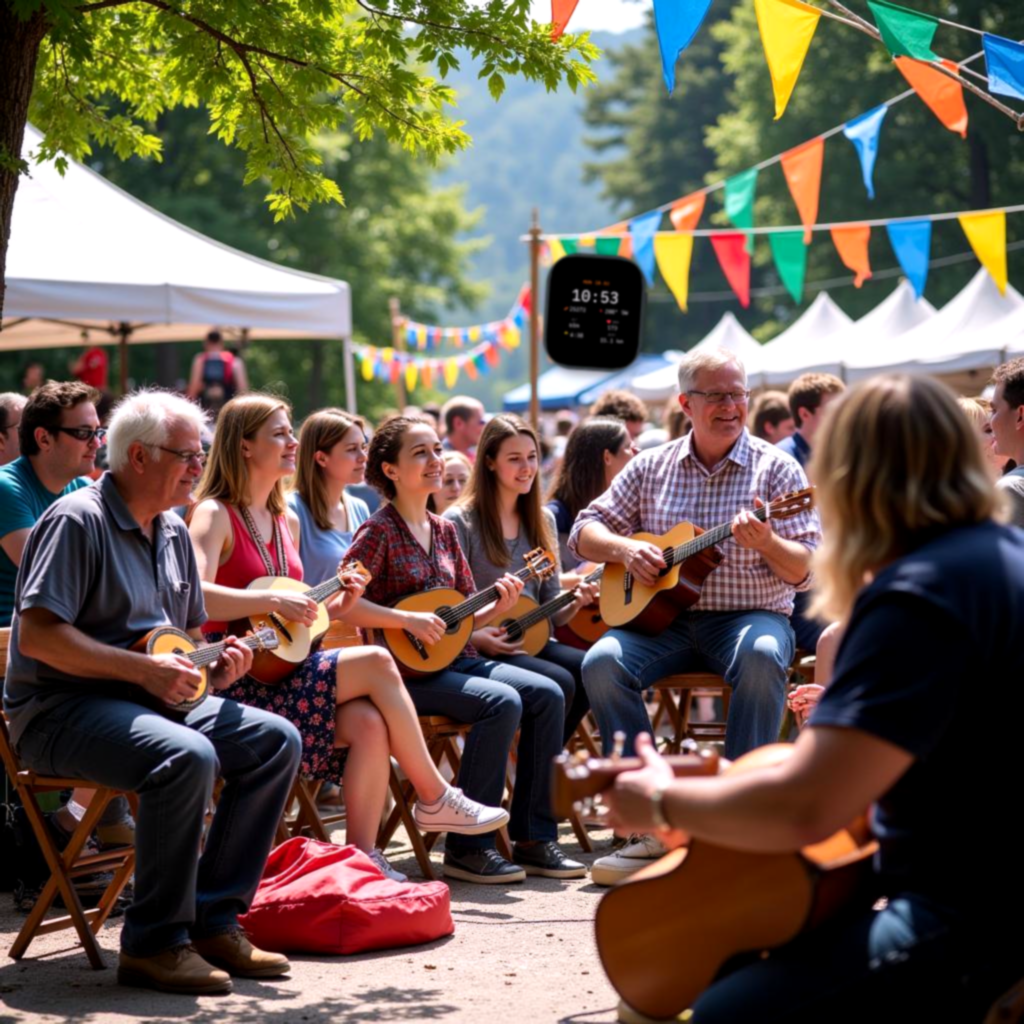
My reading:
**10:53**
